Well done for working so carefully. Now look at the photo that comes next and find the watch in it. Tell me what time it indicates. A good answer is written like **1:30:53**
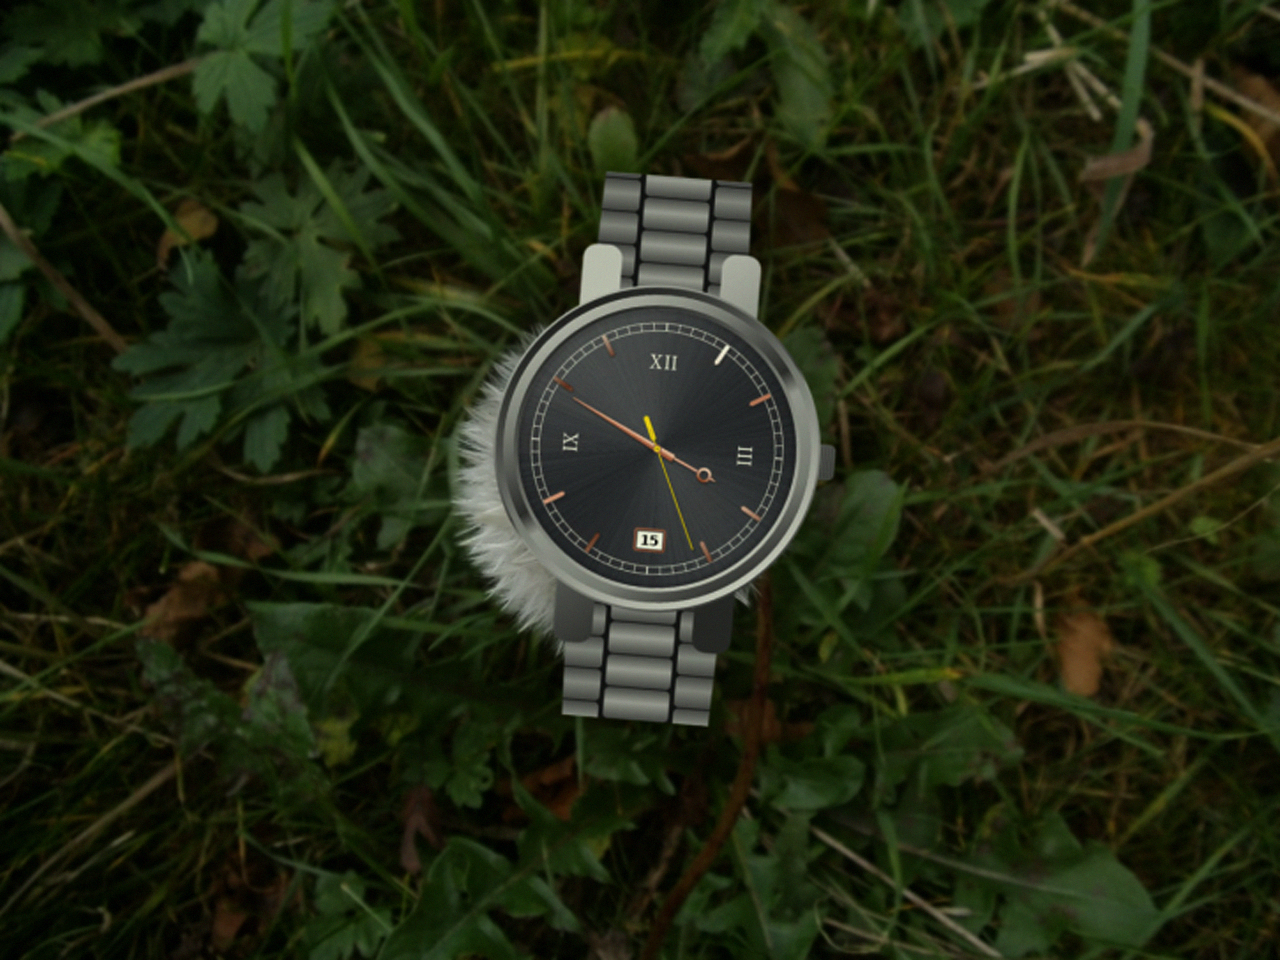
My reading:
**3:49:26**
